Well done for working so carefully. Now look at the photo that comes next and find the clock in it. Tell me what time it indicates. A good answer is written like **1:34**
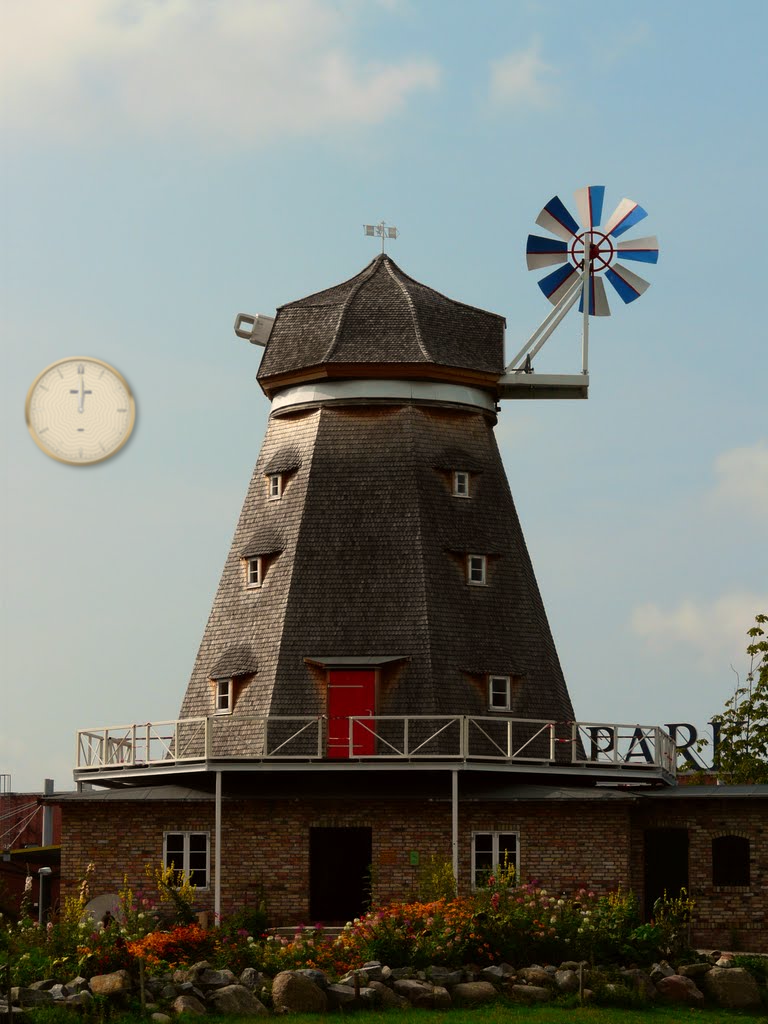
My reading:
**12:00**
